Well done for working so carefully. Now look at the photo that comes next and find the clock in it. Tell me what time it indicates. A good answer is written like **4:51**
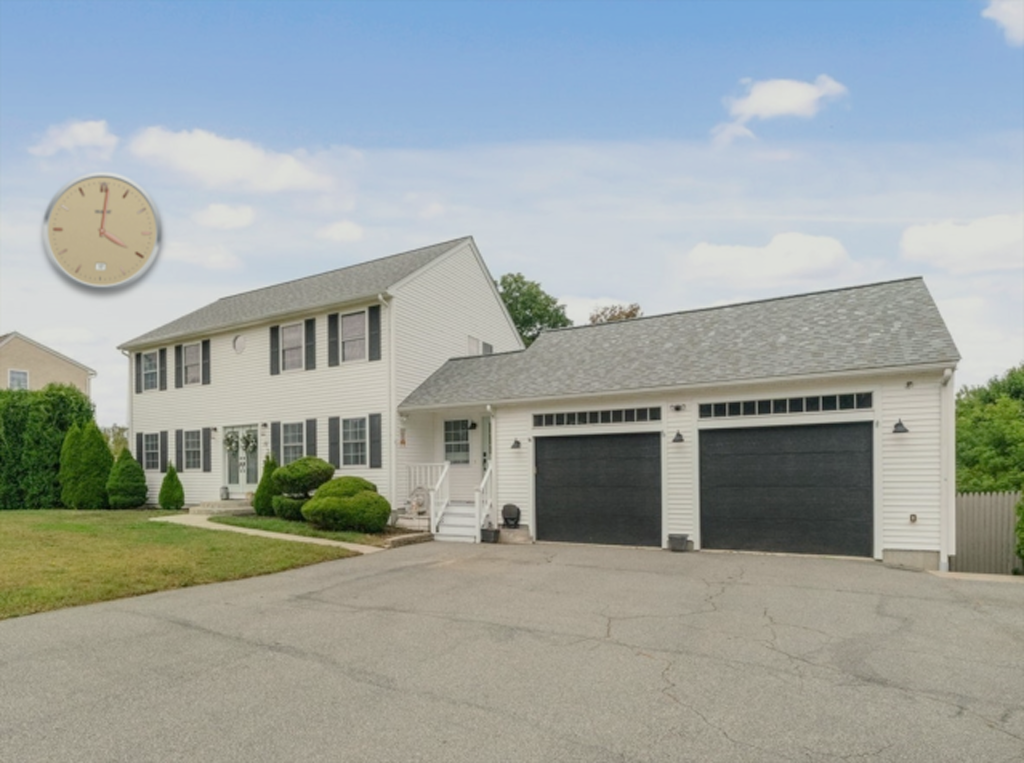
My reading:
**4:01**
